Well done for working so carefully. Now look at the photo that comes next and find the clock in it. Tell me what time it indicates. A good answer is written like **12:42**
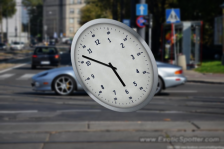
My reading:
**5:52**
